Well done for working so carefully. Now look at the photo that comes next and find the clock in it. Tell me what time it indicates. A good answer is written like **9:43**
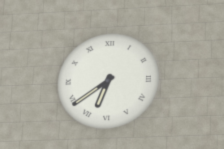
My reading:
**6:39**
